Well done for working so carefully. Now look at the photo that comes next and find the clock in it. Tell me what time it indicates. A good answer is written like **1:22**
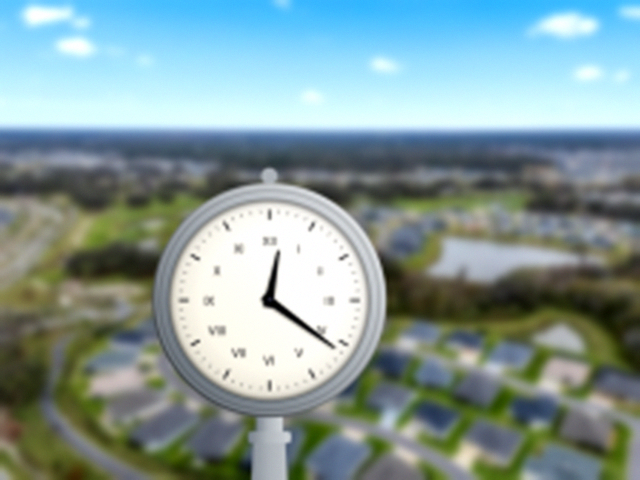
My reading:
**12:21**
